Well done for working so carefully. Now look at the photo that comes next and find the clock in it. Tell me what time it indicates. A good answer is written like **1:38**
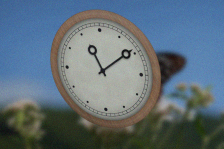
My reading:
**11:09**
